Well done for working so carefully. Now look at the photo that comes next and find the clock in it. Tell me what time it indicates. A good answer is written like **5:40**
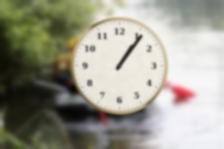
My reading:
**1:06**
